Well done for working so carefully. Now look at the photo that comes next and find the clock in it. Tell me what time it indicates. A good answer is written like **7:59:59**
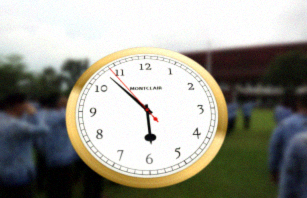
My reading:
**5:52:54**
